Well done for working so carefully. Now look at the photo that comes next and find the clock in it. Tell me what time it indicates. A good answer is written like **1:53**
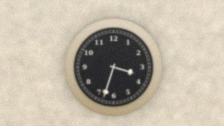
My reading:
**3:33**
